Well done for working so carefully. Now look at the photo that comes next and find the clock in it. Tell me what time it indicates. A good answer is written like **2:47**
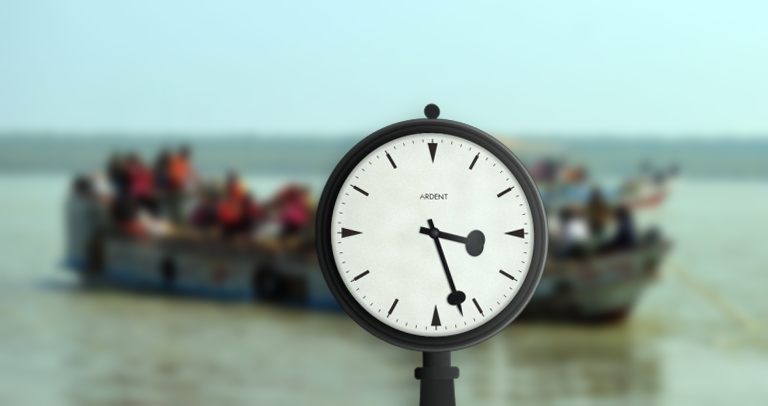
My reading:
**3:27**
